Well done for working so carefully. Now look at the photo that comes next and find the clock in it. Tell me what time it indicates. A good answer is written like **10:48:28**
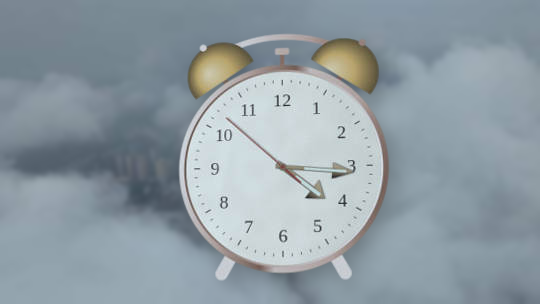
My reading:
**4:15:52**
